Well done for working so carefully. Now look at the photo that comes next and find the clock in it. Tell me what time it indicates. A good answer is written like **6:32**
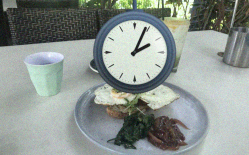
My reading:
**2:04**
